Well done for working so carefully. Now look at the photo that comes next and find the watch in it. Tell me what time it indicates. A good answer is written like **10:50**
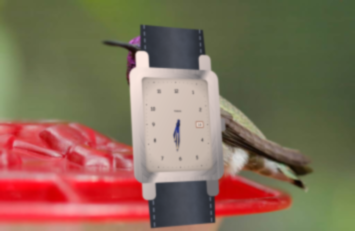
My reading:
**6:31**
